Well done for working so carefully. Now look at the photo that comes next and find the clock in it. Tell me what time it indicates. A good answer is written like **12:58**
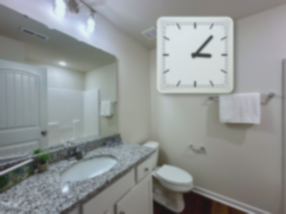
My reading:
**3:07**
